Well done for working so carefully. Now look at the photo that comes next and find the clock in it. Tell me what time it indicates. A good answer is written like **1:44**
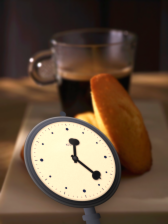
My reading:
**12:23**
